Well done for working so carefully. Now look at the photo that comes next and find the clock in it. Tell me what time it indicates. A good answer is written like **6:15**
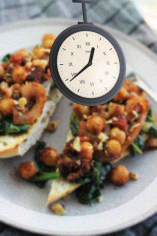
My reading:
**12:39**
